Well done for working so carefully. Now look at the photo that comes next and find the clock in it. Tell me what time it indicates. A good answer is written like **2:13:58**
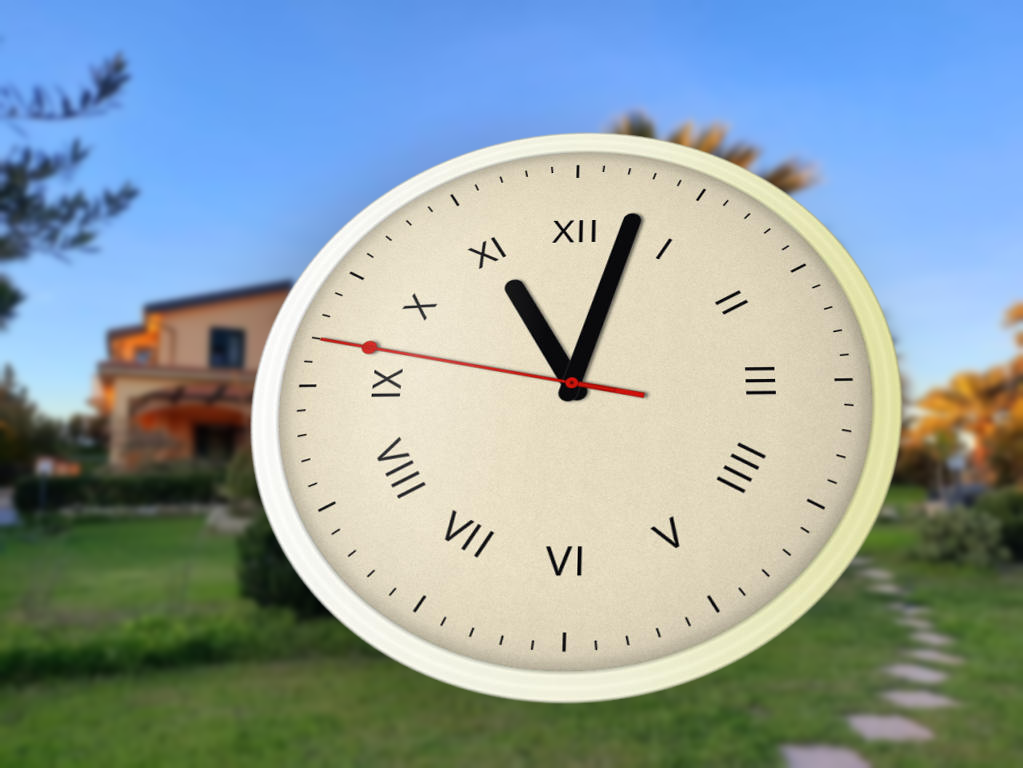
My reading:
**11:02:47**
